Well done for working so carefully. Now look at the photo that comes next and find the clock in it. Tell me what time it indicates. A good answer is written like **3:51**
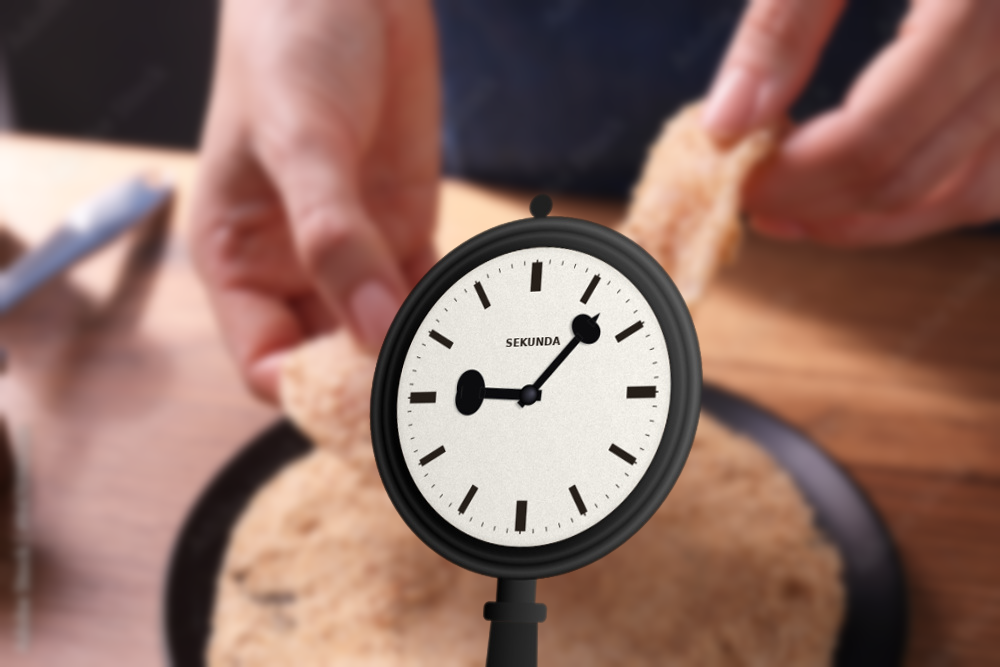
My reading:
**9:07**
